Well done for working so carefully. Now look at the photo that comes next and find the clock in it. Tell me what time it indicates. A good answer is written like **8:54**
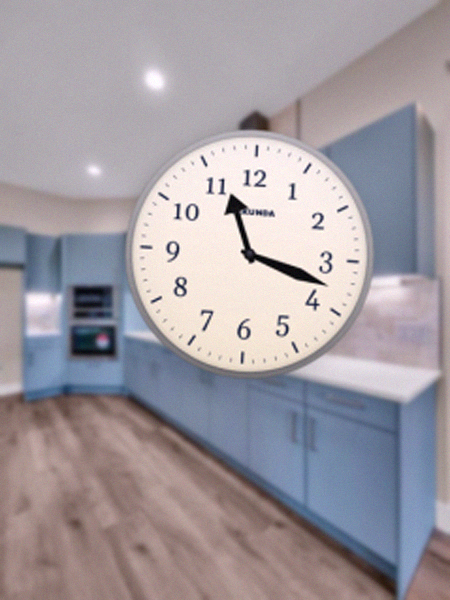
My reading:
**11:18**
